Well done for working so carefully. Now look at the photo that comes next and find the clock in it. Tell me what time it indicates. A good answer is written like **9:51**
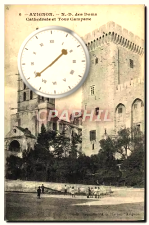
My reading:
**1:39**
